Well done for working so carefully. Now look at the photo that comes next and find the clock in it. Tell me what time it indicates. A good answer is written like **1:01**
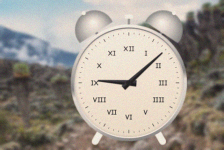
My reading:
**9:08**
